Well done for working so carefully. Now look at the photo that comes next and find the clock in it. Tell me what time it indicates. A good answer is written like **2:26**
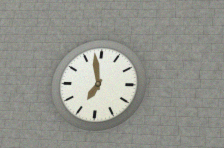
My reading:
**6:58**
